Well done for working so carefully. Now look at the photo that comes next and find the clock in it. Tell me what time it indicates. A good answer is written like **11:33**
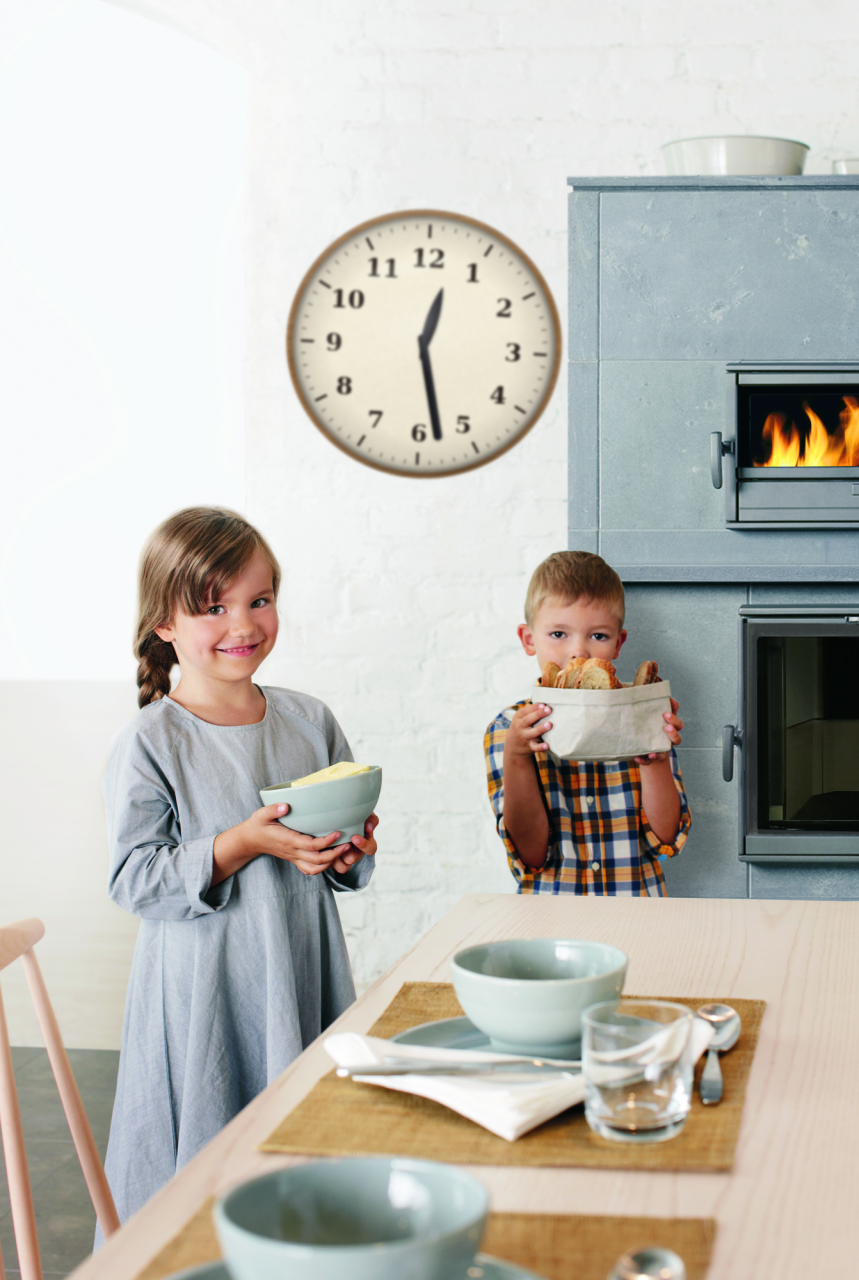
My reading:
**12:28**
